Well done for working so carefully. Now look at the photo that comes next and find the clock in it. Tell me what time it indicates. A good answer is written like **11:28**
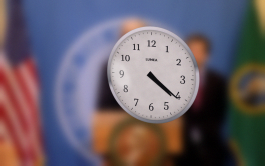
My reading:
**4:21**
